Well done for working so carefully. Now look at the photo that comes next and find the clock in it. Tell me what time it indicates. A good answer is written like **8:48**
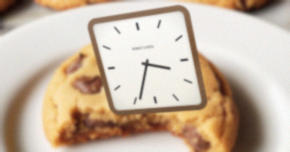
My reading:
**3:34**
